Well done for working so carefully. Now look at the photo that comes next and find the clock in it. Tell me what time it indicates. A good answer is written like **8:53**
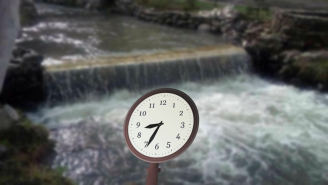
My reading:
**8:34**
